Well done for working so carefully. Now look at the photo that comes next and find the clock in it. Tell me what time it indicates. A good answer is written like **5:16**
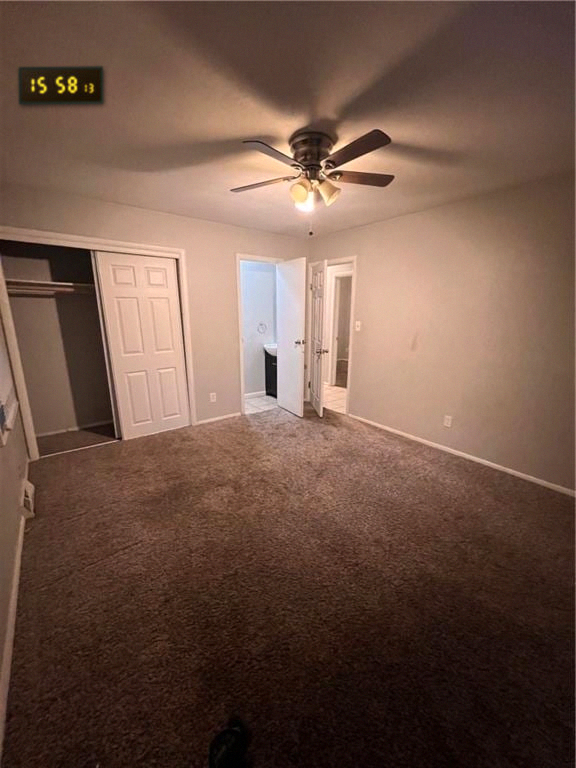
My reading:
**15:58**
